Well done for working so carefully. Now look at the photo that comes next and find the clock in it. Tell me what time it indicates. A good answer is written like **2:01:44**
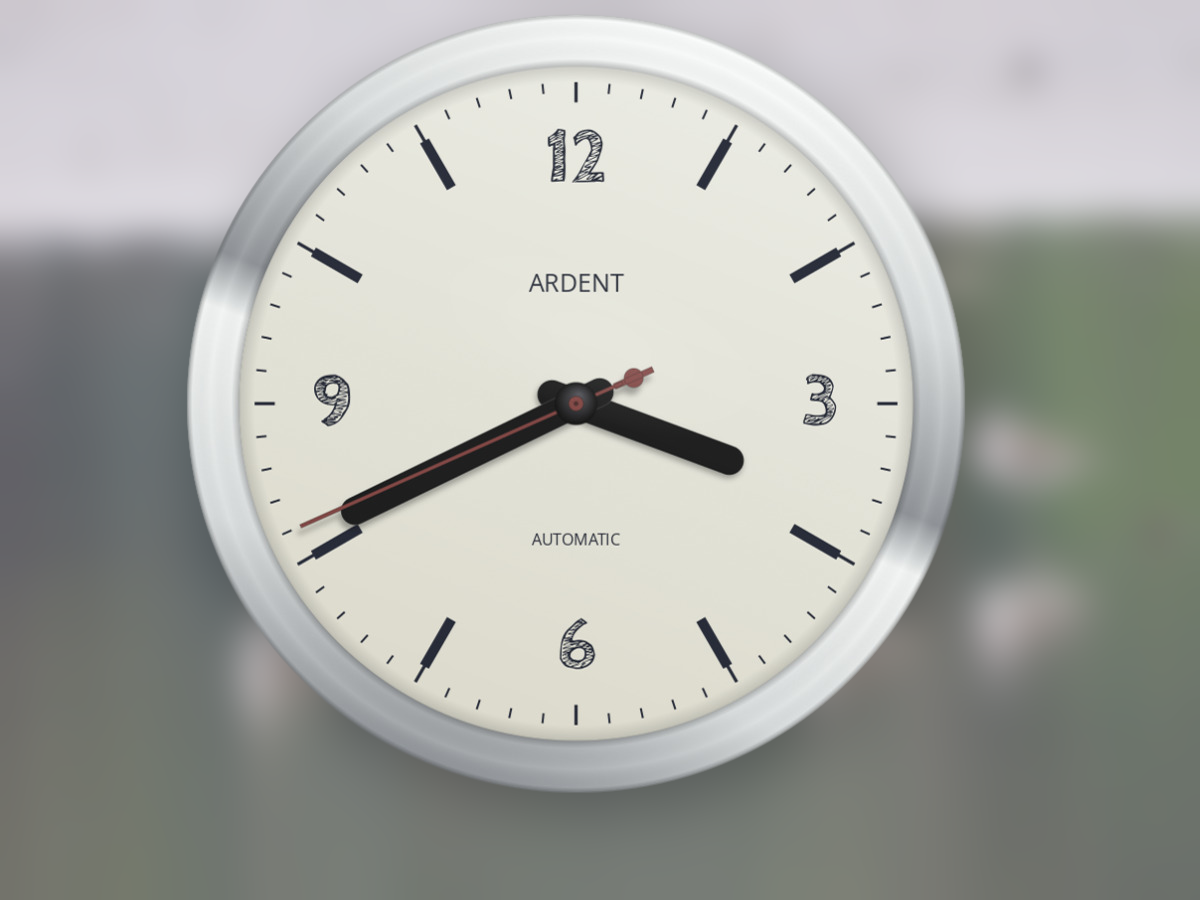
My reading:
**3:40:41**
